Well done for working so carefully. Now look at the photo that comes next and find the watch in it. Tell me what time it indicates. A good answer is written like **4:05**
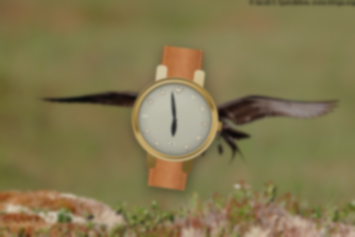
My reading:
**5:58**
